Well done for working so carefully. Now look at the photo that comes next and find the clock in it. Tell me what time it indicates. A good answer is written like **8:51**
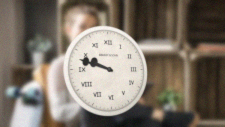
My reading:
**9:48**
